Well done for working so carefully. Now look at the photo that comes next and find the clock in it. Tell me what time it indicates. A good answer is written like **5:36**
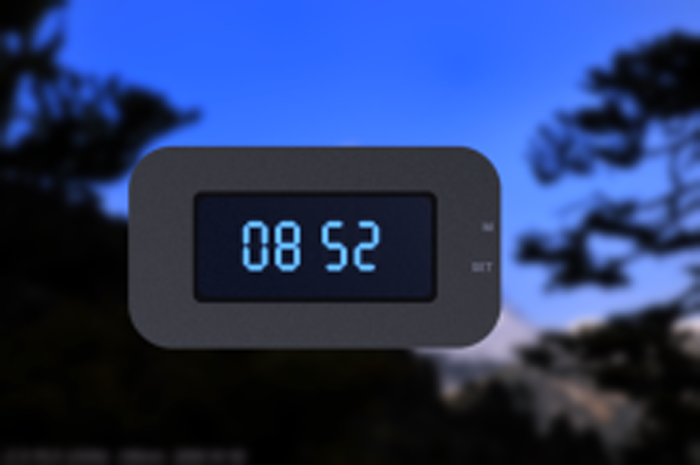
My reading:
**8:52**
